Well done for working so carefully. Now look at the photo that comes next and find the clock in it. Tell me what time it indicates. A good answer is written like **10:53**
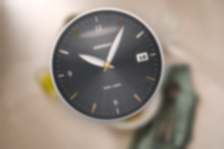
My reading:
**10:06**
